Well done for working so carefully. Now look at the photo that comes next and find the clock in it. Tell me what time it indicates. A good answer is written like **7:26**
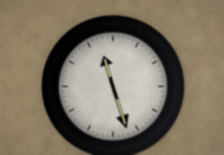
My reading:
**11:27**
